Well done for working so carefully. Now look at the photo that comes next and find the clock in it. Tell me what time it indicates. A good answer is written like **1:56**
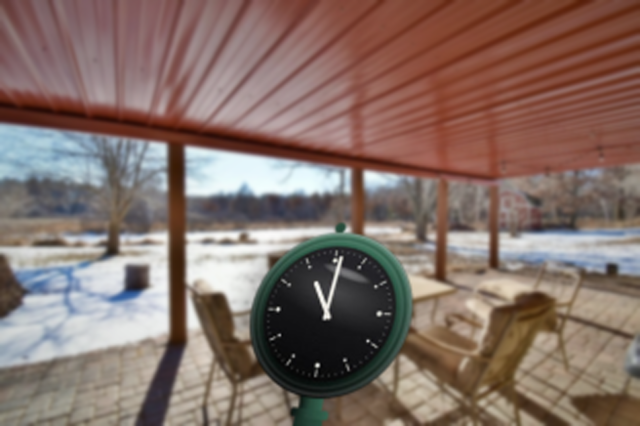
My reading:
**11:01**
